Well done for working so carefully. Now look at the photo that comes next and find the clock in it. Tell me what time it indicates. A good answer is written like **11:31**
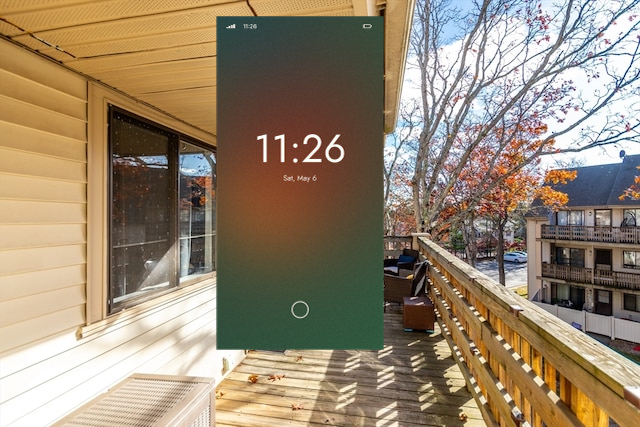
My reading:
**11:26**
